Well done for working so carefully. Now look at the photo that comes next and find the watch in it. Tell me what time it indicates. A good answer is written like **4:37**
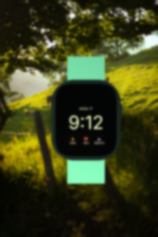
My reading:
**9:12**
